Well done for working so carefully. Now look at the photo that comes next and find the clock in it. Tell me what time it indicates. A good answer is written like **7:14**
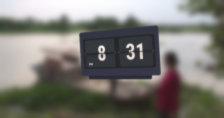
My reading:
**8:31**
